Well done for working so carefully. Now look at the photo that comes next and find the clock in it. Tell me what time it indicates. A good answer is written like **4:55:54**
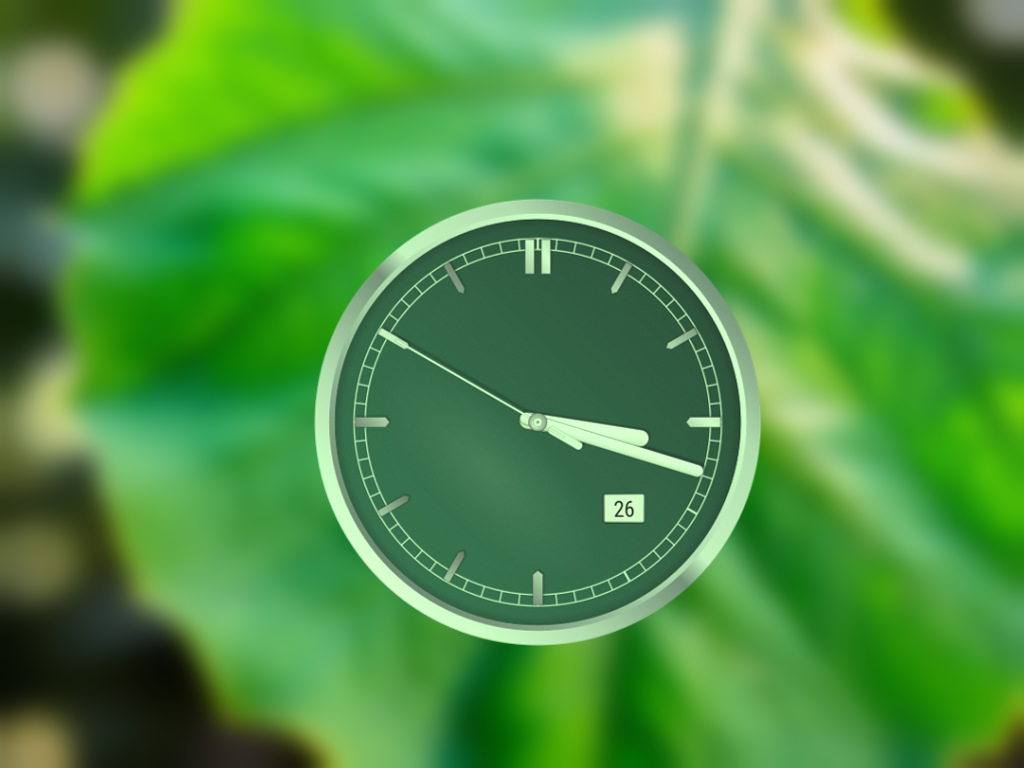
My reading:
**3:17:50**
